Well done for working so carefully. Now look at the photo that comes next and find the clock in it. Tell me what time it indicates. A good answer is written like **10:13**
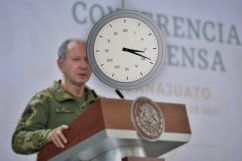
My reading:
**3:19**
